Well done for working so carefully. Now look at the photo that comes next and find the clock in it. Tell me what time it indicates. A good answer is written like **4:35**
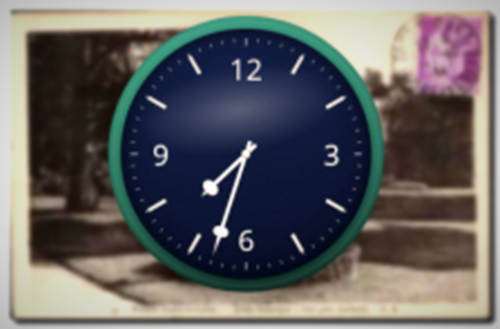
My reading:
**7:33**
